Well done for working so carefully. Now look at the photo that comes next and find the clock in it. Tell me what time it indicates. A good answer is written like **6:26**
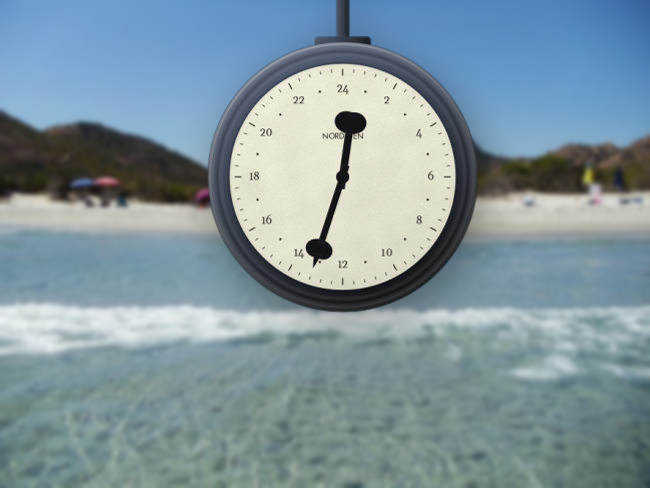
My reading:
**0:33**
